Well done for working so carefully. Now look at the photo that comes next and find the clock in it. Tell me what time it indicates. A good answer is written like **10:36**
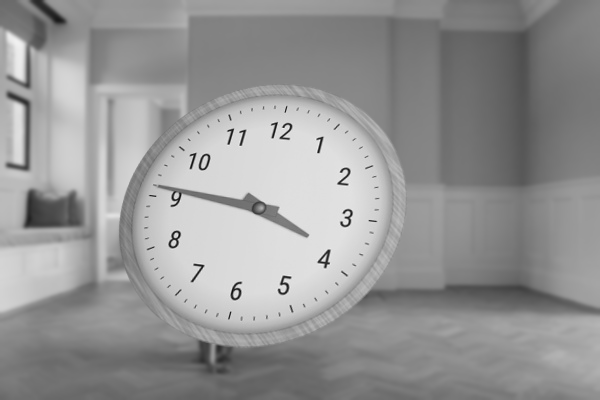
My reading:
**3:46**
